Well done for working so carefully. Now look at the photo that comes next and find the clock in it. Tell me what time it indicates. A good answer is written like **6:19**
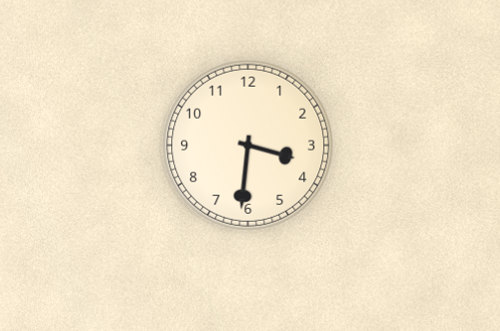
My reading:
**3:31**
